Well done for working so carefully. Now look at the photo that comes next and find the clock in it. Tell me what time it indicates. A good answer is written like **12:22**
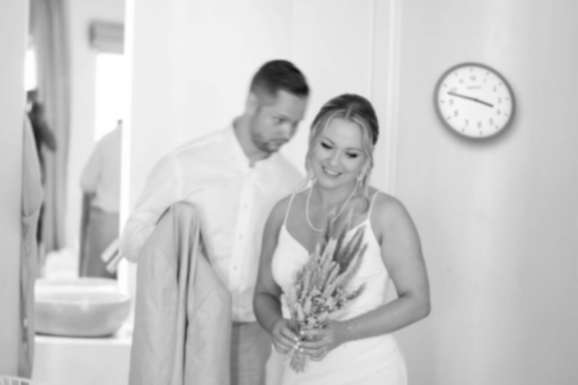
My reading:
**3:48**
